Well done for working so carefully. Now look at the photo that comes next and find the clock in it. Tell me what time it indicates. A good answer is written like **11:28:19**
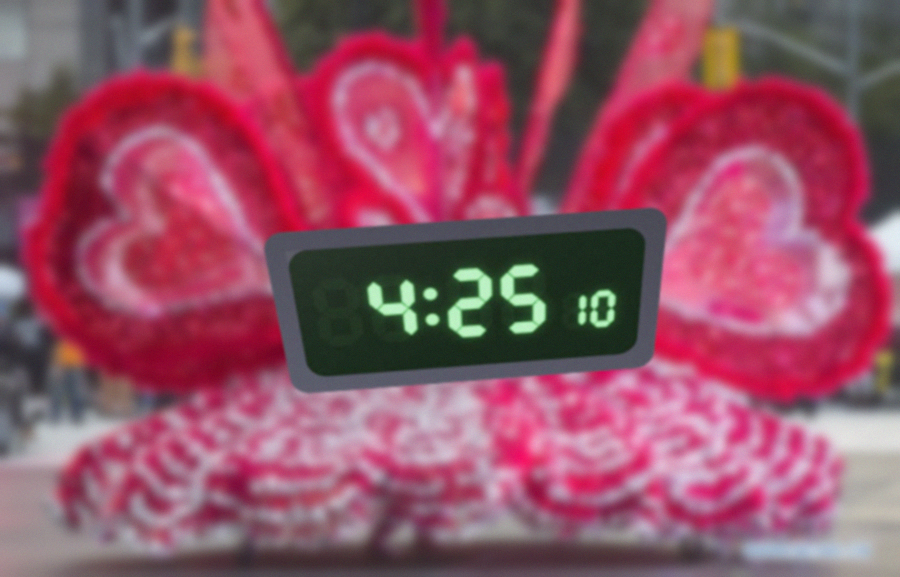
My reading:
**4:25:10**
